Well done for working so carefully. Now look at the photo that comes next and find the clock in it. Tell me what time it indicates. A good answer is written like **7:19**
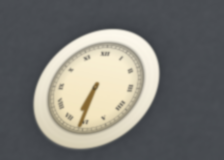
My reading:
**6:31**
